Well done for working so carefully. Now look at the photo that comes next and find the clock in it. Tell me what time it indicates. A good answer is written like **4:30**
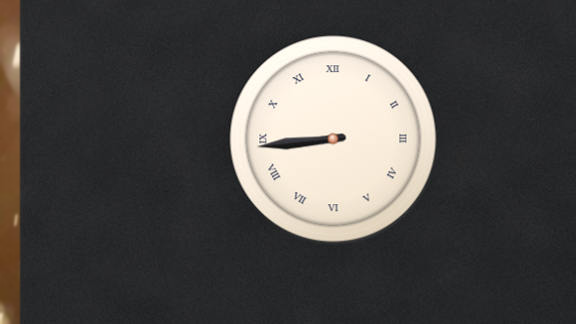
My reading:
**8:44**
